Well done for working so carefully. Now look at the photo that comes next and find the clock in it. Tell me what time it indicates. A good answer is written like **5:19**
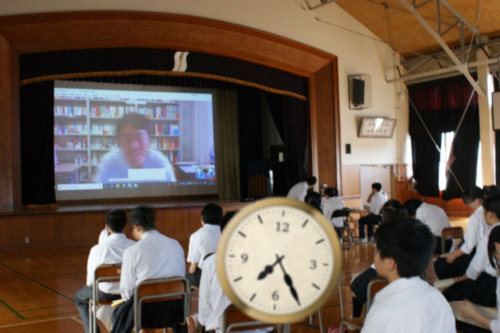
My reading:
**7:25**
